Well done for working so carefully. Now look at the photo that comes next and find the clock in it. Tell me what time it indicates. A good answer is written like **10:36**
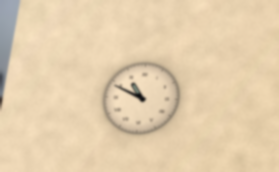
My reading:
**10:49**
